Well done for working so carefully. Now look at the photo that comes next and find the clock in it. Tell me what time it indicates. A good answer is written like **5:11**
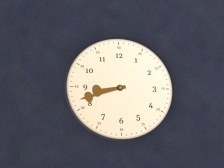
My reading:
**8:42**
